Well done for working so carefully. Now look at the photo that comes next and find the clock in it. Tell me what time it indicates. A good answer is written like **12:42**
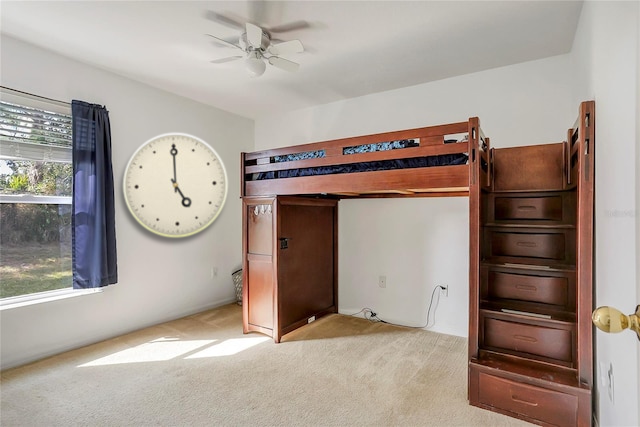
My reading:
**5:00**
